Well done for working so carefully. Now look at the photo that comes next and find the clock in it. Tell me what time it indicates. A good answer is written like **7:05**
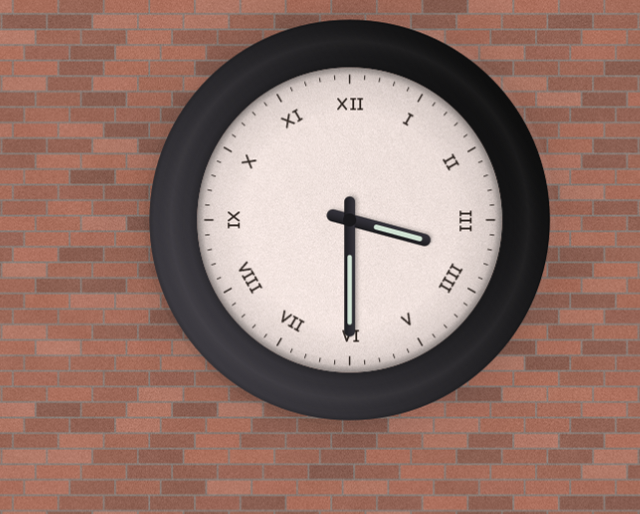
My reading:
**3:30**
